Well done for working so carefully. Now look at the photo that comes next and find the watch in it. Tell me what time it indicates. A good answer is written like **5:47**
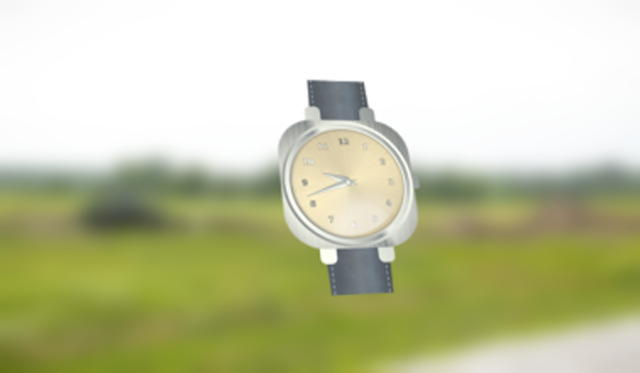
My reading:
**9:42**
